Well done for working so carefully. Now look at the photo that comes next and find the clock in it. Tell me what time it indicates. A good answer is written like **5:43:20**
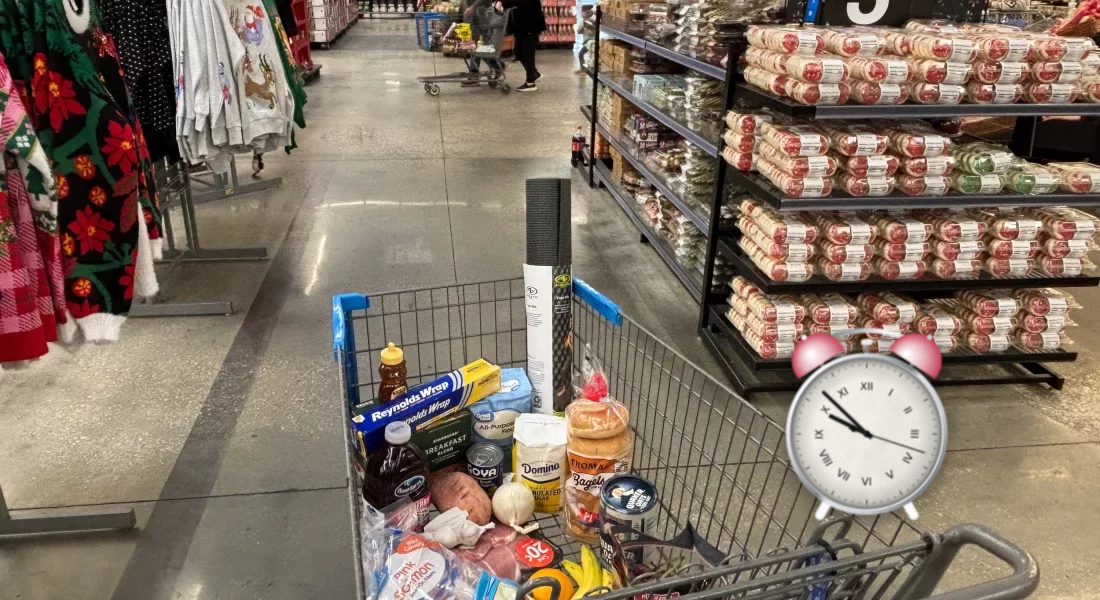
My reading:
**9:52:18**
